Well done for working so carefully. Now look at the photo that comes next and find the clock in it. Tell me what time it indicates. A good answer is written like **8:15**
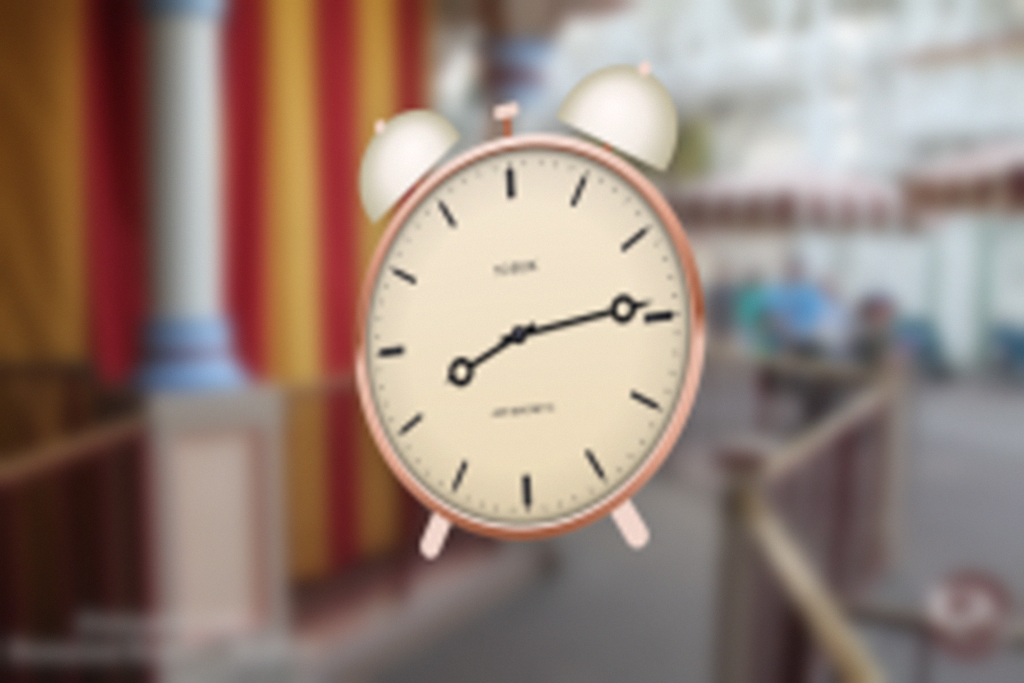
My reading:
**8:14**
